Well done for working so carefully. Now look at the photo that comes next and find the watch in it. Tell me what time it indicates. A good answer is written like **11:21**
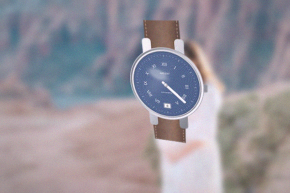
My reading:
**4:22**
